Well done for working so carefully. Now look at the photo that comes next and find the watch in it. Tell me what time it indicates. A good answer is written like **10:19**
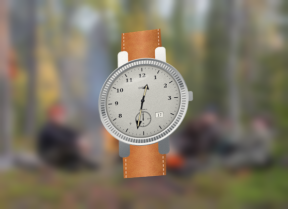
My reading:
**12:32**
